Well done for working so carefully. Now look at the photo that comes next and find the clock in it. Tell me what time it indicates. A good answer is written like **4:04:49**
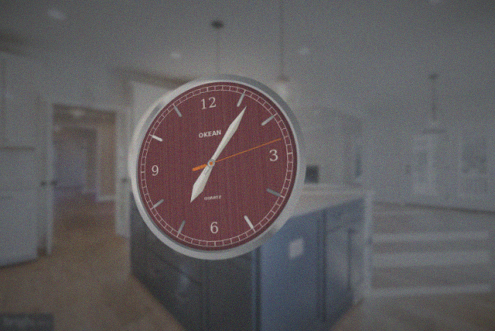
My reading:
**7:06:13**
